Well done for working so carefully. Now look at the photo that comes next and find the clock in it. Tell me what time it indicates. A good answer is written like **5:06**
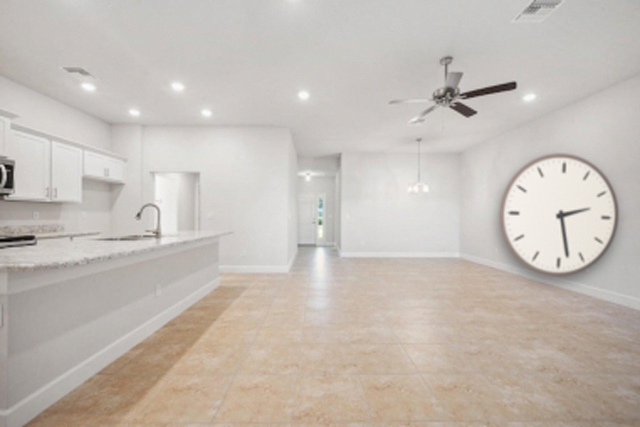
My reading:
**2:28**
